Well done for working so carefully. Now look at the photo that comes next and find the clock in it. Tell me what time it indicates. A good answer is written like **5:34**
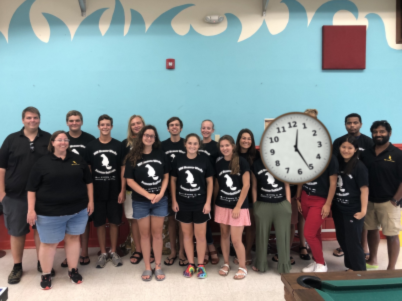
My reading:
**12:26**
